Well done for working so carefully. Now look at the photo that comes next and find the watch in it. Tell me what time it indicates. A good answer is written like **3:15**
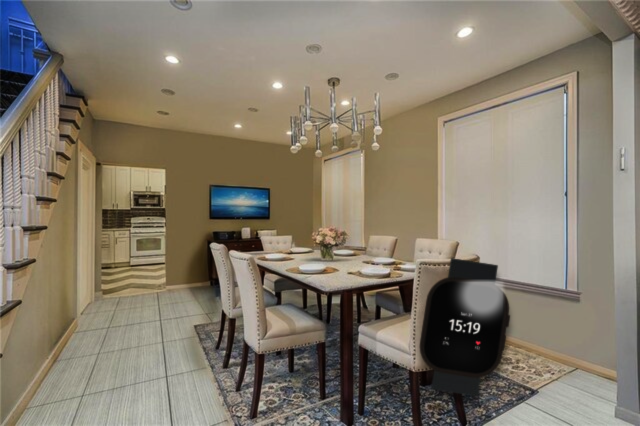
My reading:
**15:19**
